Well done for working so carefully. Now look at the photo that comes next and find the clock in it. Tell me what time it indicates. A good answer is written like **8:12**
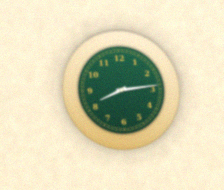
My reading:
**8:14**
